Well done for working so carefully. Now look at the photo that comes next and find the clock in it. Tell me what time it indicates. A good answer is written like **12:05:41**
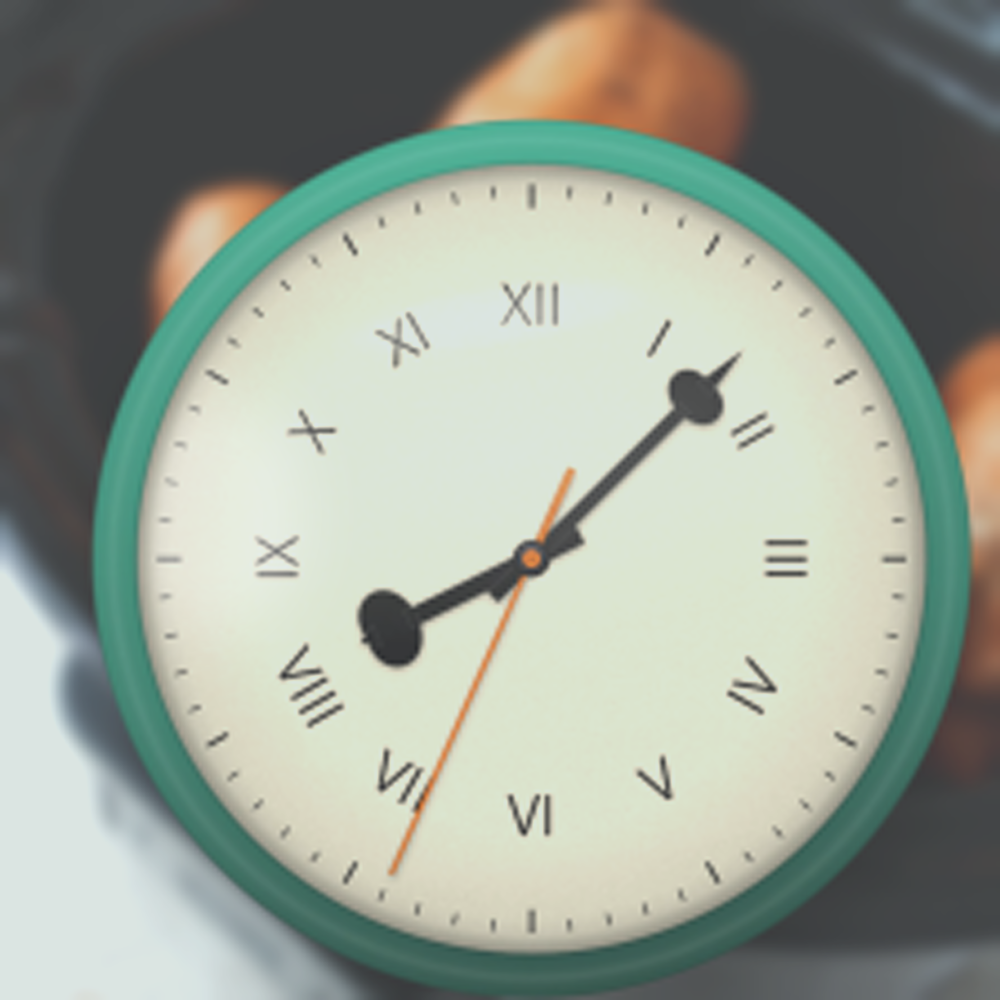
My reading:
**8:07:34**
